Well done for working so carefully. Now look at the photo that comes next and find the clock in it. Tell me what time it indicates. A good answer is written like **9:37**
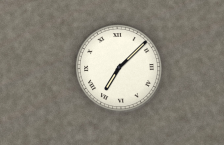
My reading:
**7:08**
